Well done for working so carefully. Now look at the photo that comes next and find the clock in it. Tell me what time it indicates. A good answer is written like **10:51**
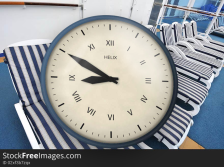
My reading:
**8:50**
